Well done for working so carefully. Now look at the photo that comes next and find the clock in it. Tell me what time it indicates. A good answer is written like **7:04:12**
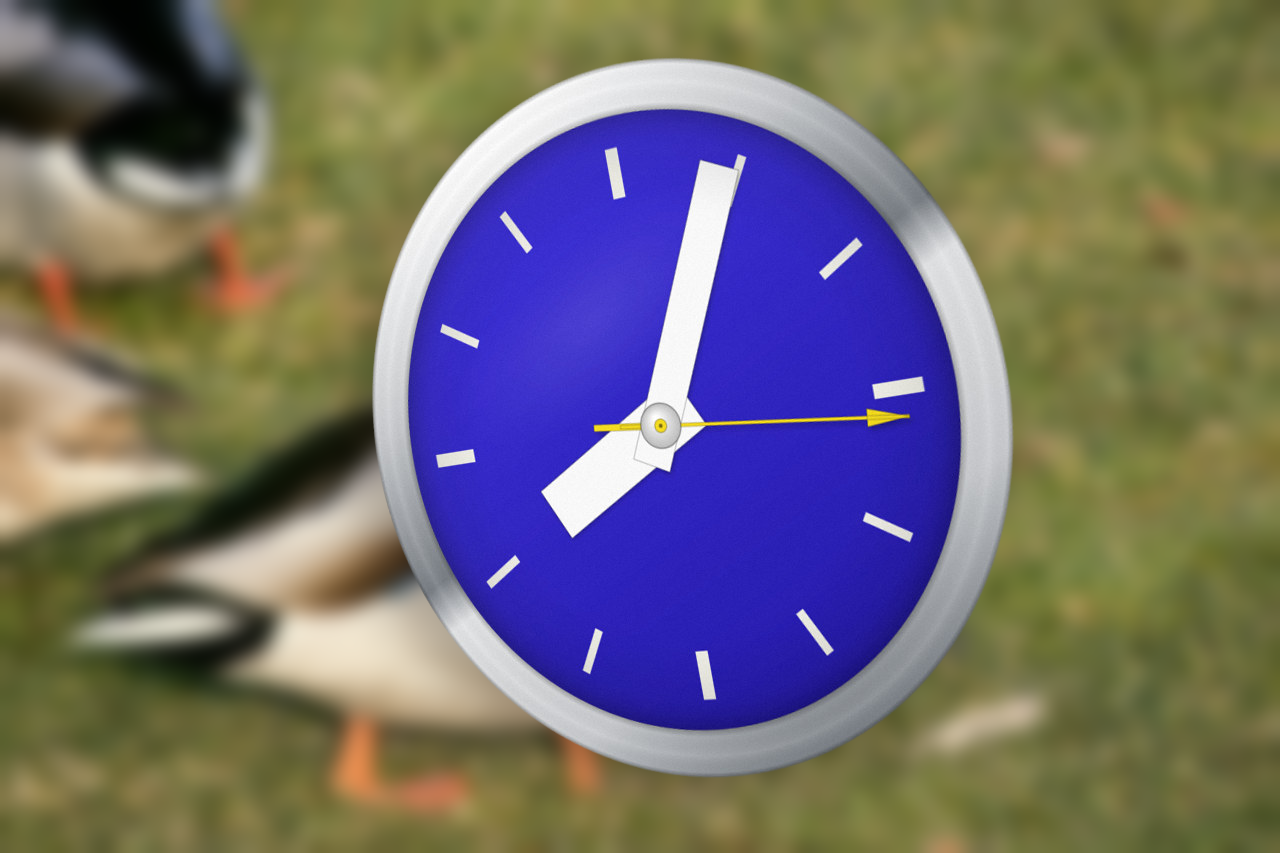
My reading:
**8:04:16**
